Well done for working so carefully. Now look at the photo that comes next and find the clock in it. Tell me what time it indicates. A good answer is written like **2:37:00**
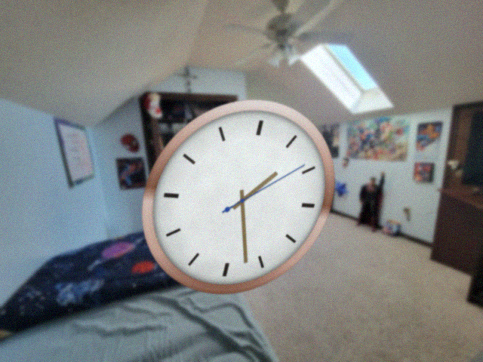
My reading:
**1:27:09**
